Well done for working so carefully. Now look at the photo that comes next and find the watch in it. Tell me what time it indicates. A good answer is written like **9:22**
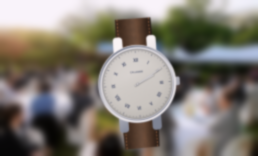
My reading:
**2:10**
